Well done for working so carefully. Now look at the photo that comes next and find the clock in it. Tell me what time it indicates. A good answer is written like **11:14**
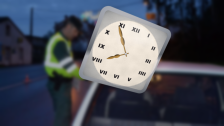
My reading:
**7:54**
